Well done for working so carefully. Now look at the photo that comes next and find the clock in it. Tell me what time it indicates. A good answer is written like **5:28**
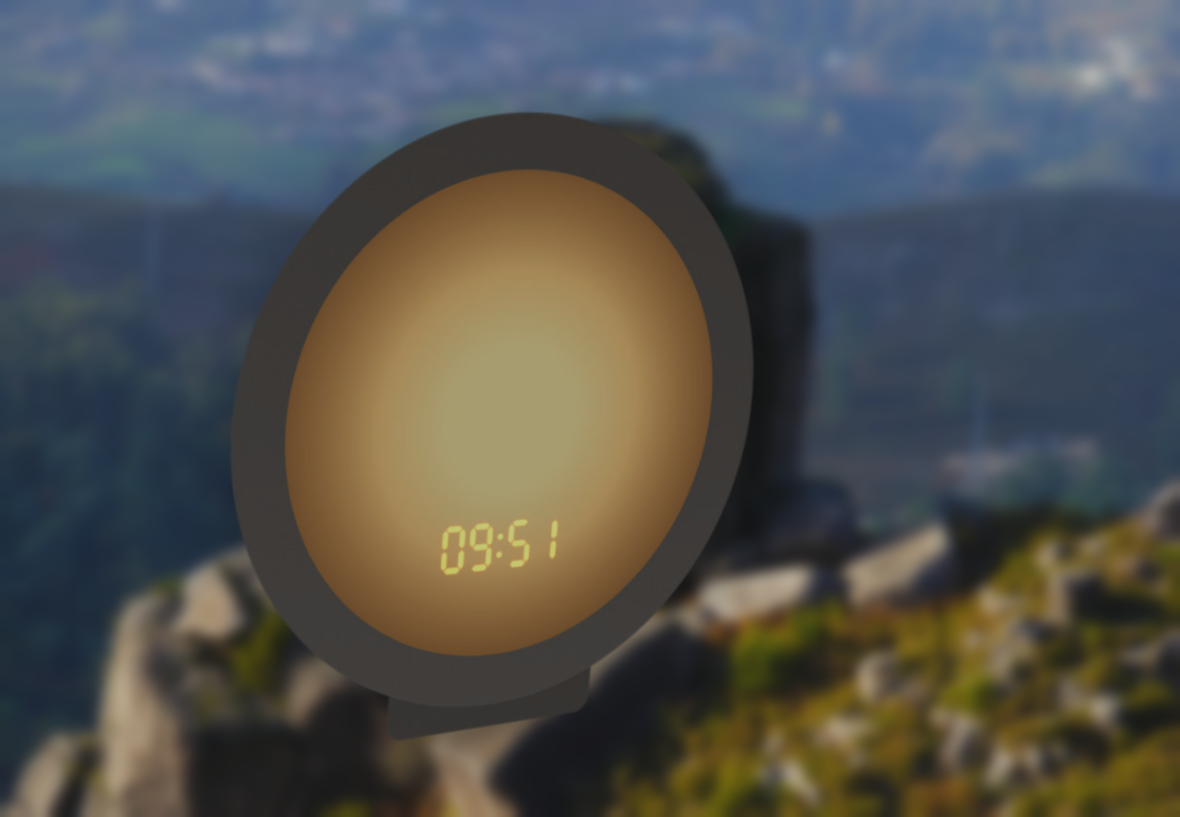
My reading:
**9:51**
